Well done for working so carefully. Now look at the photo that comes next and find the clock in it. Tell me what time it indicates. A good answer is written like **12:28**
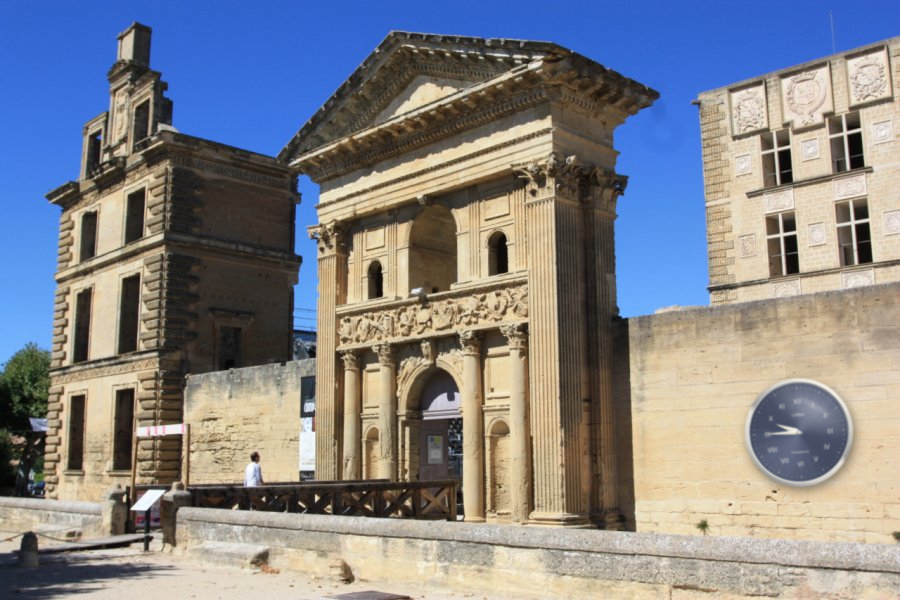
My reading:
**9:45**
